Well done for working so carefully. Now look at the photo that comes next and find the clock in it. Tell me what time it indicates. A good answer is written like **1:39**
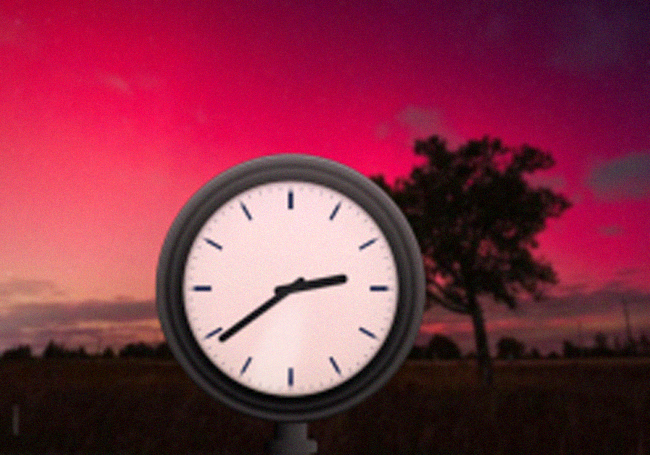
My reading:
**2:39**
